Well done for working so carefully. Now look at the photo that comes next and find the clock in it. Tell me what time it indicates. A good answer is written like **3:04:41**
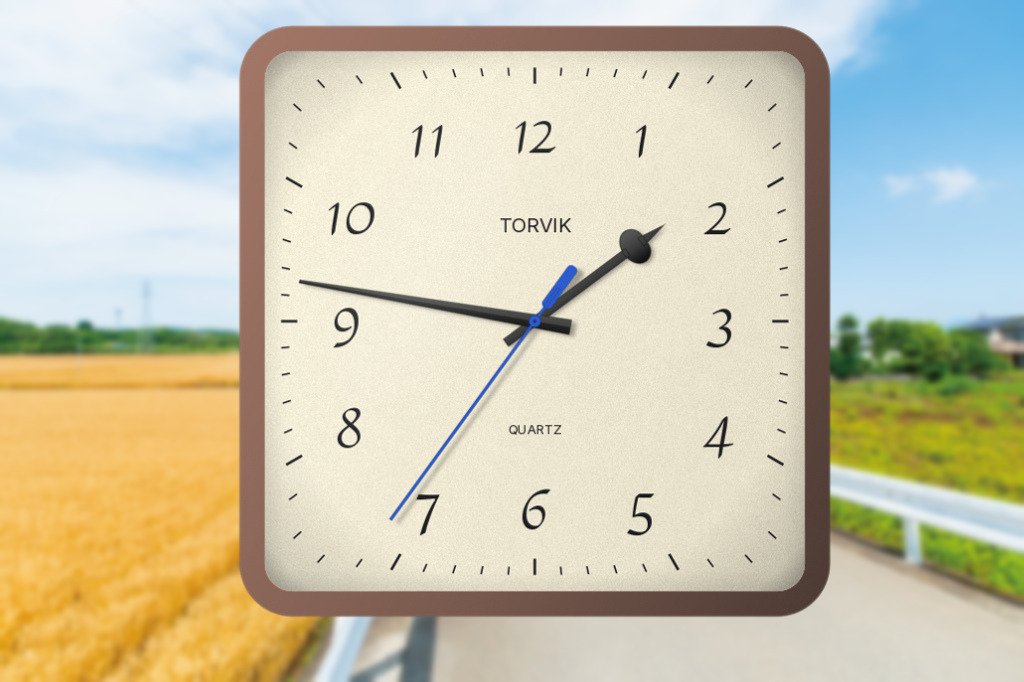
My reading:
**1:46:36**
